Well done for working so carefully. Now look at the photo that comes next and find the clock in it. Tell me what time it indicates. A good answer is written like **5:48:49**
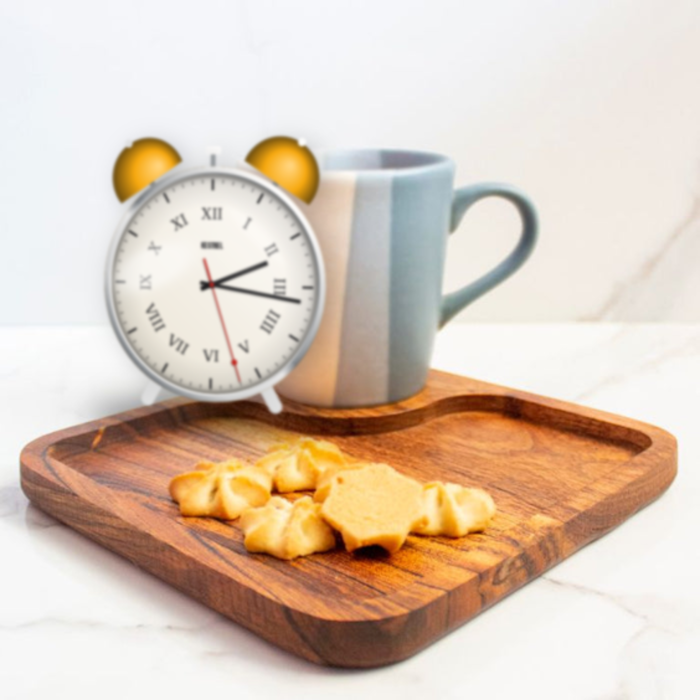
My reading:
**2:16:27**
